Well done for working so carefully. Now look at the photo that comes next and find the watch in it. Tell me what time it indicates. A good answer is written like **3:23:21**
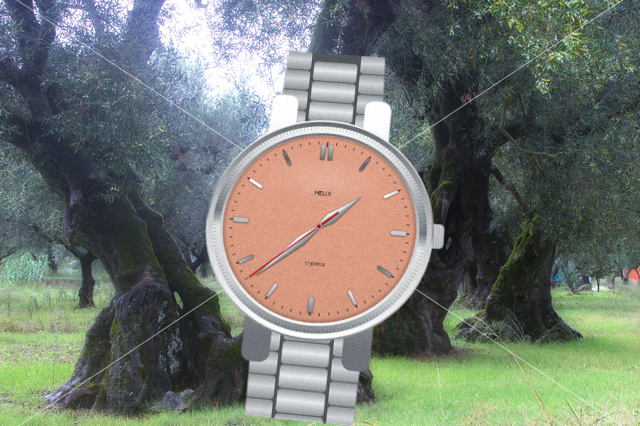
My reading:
**1:37:38**
